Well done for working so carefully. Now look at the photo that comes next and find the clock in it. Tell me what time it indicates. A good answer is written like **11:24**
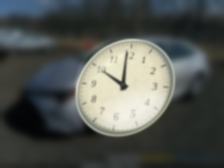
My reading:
**9:59**
